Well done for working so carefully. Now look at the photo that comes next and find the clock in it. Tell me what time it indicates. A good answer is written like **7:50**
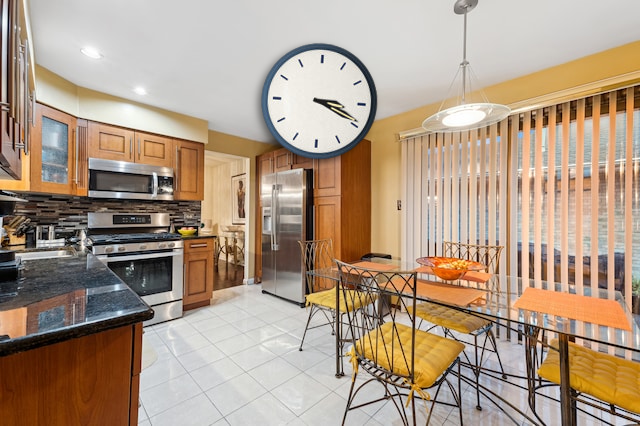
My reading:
**3:19**
